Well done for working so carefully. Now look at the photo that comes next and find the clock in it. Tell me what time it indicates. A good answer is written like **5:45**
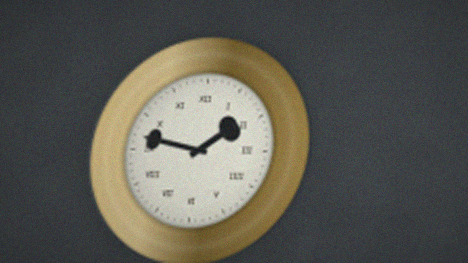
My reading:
**1:47**
